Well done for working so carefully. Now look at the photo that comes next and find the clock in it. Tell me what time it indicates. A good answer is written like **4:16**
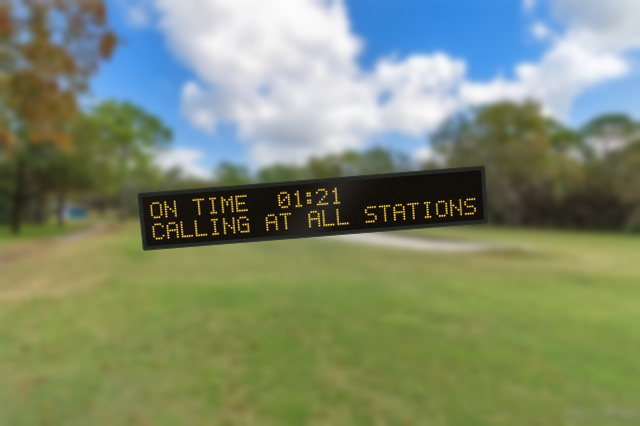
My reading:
**1:21**
